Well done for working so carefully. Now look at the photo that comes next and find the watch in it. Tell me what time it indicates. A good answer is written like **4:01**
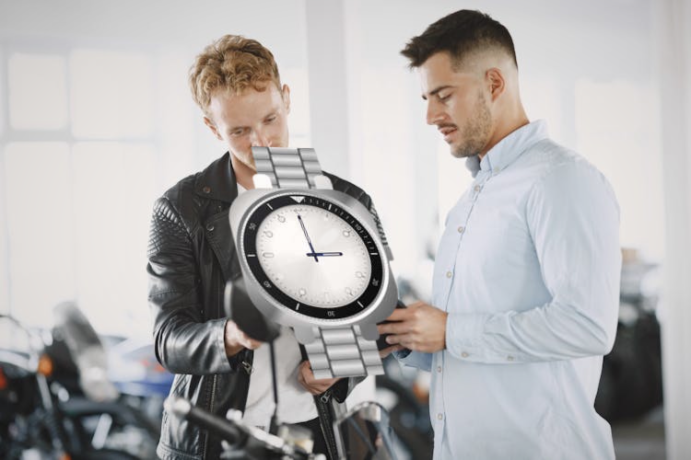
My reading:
**2:59**
